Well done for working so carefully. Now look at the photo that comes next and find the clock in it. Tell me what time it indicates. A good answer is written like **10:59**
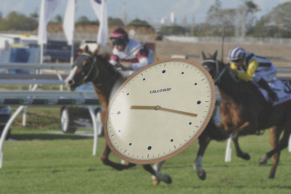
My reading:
**9:18**
